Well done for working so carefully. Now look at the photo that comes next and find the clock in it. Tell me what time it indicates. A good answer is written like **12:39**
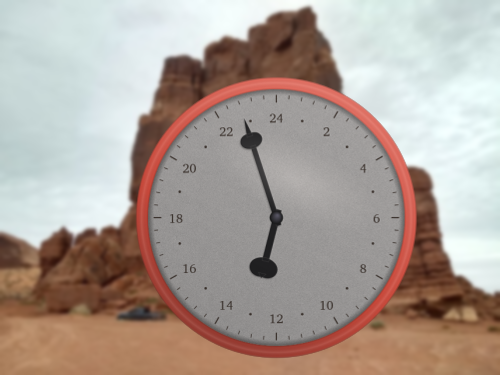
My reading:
**12:57**
